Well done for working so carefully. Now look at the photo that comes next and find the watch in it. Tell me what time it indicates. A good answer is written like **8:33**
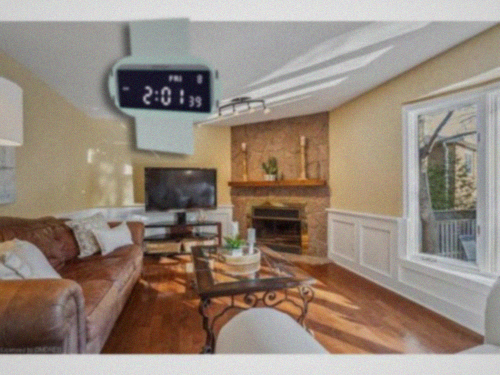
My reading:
**2:01**
